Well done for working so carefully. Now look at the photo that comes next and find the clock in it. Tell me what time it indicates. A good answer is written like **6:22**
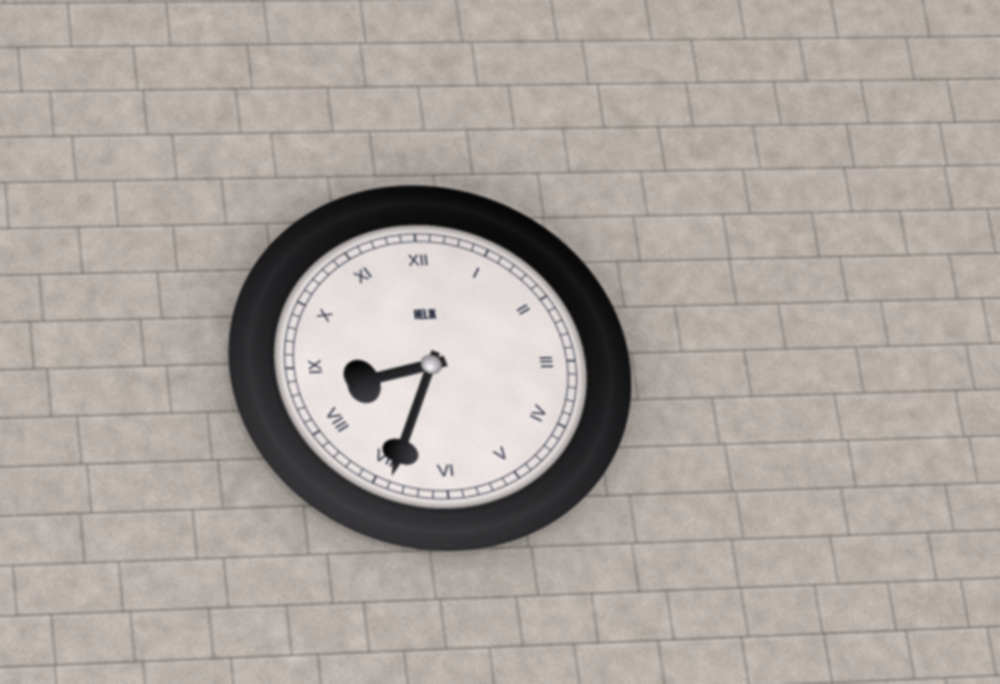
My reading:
**8:34**
